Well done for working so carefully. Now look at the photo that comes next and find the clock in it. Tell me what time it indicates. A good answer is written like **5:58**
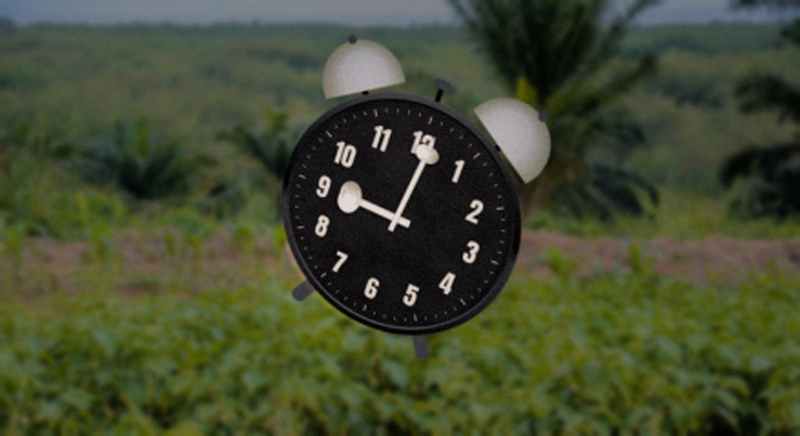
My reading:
**9:01**
